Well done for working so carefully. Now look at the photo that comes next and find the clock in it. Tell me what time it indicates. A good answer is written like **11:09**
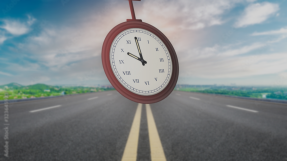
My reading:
**9:59**
